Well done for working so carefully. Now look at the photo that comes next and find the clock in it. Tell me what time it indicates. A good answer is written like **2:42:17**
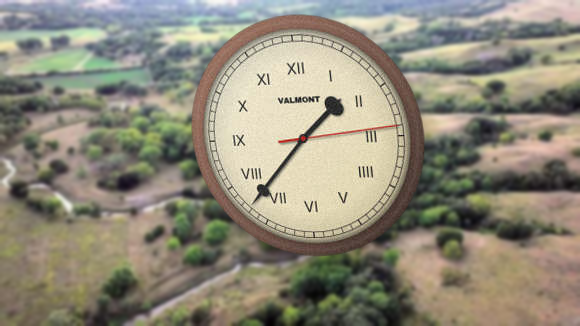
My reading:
**1:37:14**
